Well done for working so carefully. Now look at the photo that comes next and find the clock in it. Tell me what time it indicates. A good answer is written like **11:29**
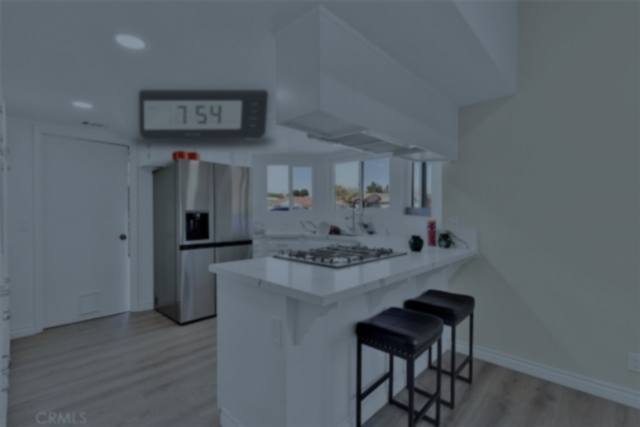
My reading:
**7:54**
